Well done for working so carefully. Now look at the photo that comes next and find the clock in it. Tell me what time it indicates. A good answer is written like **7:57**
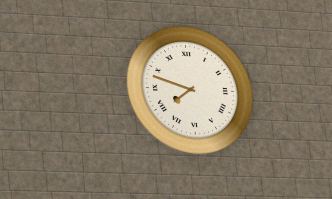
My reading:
**7:48**
